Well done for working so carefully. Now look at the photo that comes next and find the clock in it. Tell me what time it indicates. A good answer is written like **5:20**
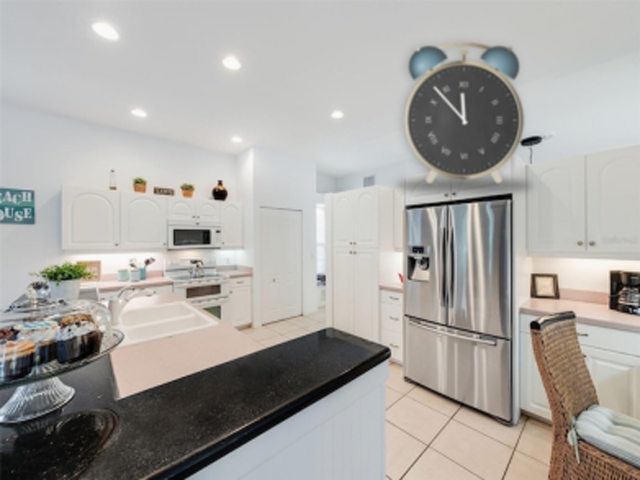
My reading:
**11:53**
